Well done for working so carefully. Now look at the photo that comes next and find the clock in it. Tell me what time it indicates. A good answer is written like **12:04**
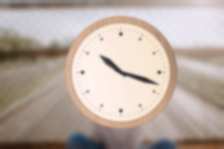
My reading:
**10:18**
